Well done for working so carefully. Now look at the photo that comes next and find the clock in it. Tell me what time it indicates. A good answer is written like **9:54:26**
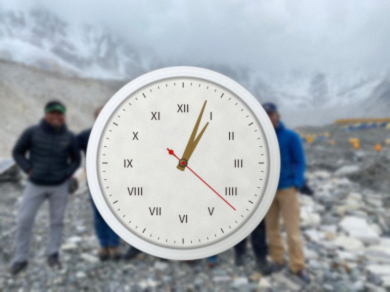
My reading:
**1:03:22**
